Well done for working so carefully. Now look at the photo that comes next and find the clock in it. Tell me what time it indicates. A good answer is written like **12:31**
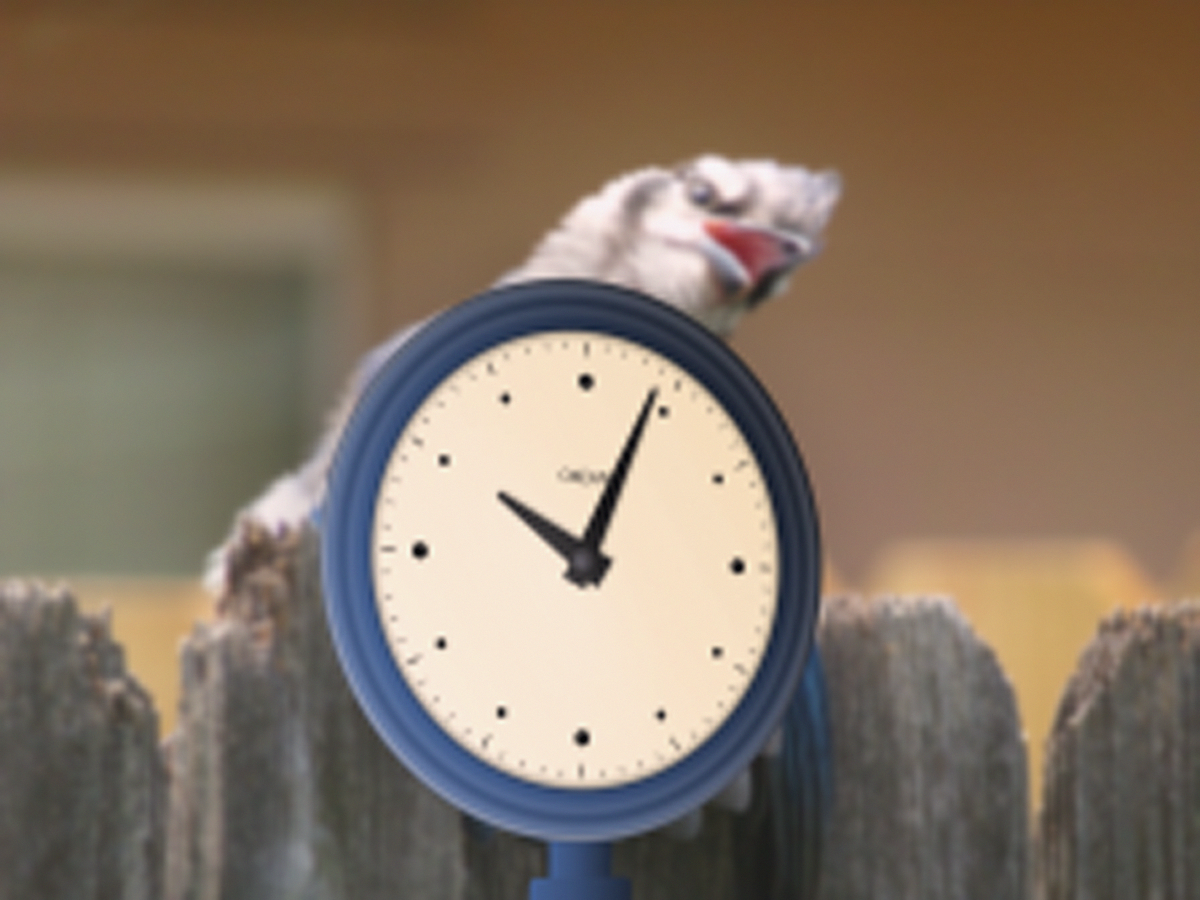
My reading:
**10:04**
